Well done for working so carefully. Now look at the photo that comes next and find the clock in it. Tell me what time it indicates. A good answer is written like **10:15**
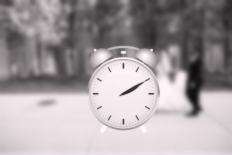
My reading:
**2:10**
